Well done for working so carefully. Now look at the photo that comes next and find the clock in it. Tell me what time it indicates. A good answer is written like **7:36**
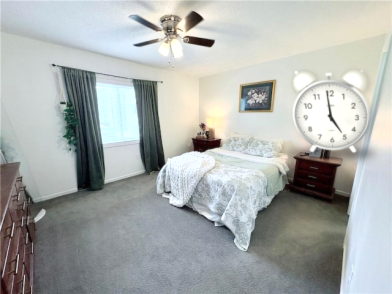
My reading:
**4:59**
